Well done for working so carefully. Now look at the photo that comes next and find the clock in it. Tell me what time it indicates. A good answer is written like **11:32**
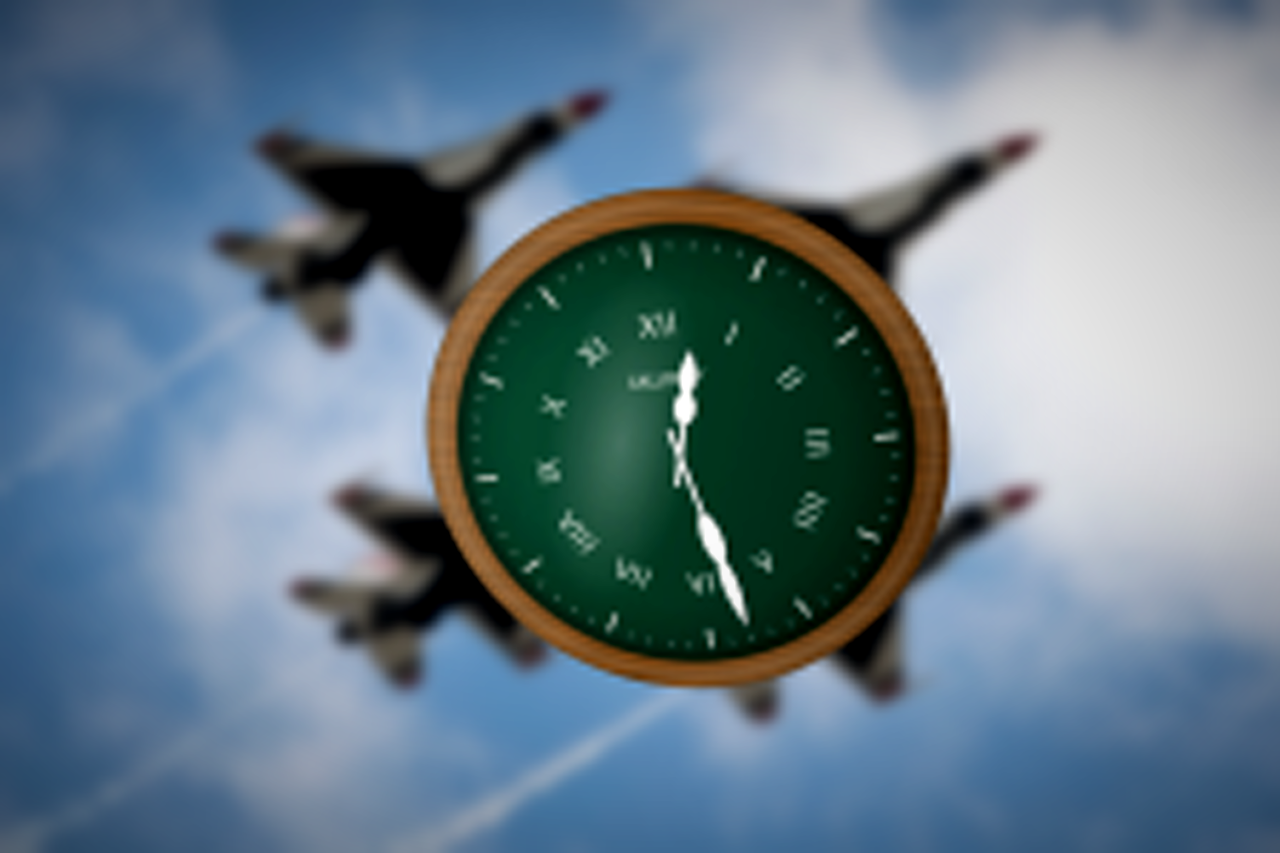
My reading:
**12:28**
